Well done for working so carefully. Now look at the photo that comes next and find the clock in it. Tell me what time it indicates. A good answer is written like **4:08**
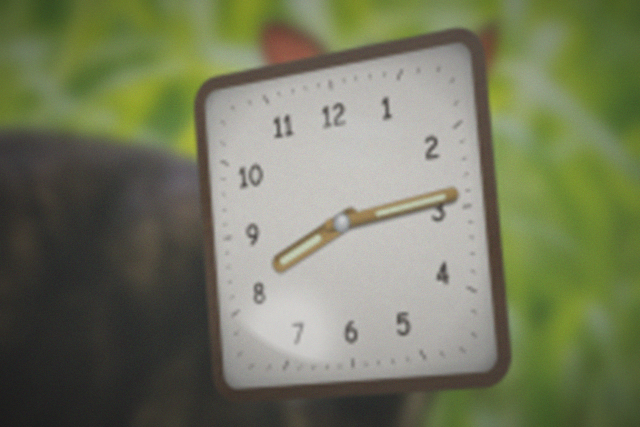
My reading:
**8:14**
